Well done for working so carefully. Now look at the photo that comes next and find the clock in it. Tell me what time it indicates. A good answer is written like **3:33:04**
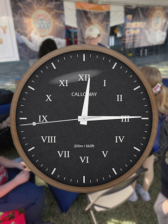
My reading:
**12:14:44**
